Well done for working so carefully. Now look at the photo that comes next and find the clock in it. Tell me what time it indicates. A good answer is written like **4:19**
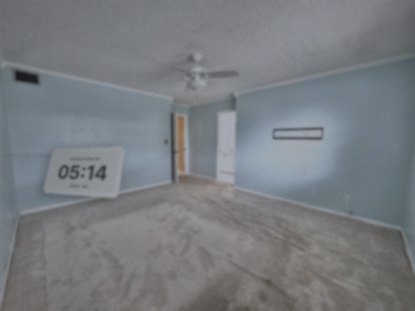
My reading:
**5:14**
